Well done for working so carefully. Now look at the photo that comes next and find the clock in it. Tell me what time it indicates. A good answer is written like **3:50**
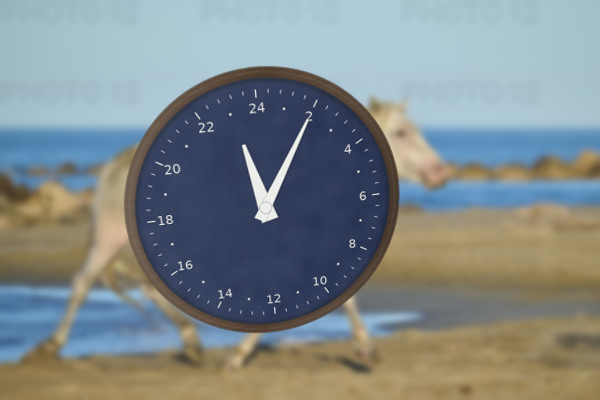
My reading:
**23:05**
